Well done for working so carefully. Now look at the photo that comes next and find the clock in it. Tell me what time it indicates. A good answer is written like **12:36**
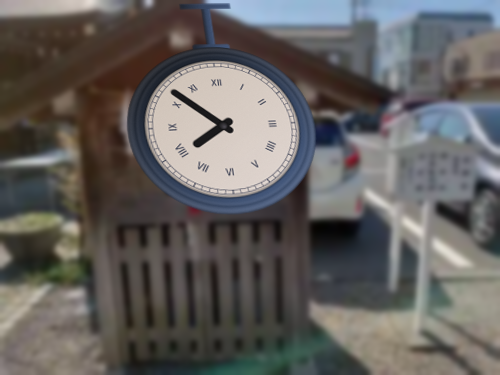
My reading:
**7:52**
